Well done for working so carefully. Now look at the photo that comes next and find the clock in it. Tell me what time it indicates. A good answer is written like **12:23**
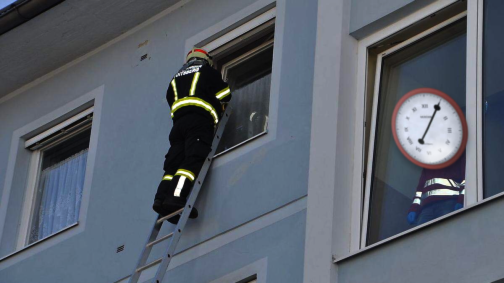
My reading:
**7:05**
